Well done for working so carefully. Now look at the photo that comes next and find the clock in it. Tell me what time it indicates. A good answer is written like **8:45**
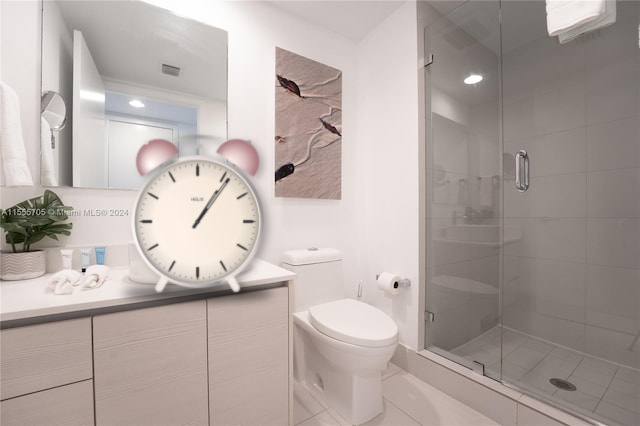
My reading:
**1:06**
